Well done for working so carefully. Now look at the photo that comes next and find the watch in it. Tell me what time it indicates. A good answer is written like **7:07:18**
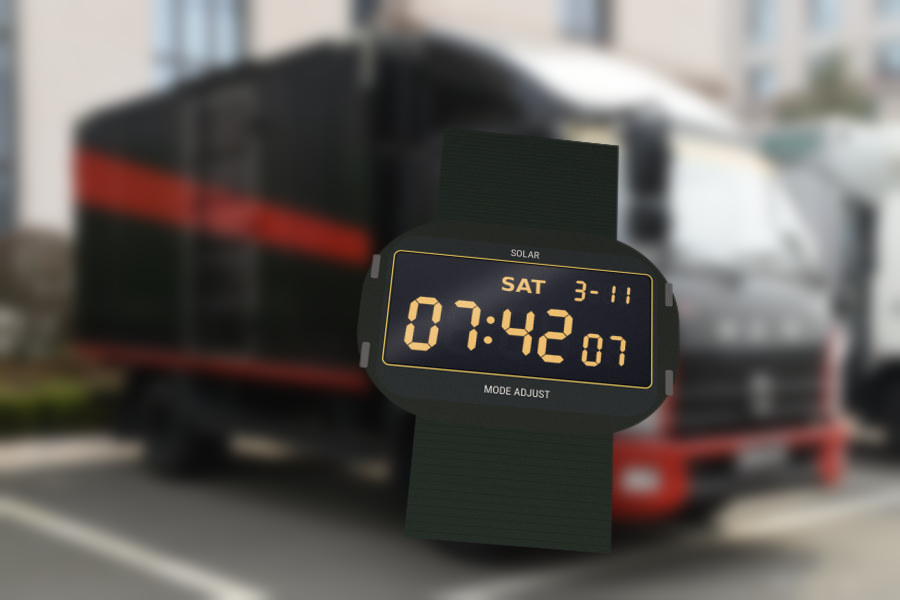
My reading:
**7:42:07**
